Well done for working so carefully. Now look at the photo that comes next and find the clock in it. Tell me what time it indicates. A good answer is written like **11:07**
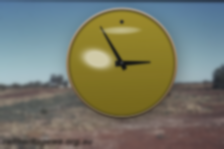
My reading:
**2:55**
